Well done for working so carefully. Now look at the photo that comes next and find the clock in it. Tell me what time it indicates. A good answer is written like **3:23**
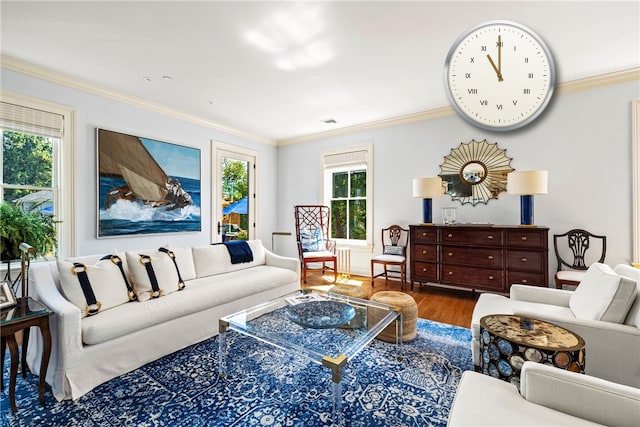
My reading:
**11:00**
